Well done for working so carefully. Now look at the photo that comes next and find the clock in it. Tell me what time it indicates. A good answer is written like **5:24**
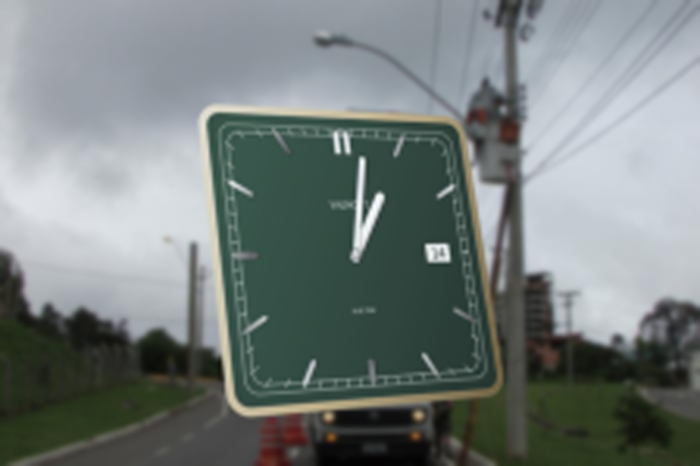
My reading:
**1:02**
